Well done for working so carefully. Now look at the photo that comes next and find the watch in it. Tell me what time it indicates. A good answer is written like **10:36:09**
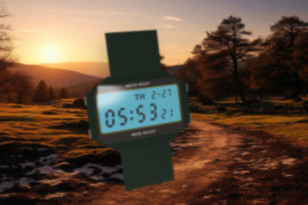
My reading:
**5:53:21**
